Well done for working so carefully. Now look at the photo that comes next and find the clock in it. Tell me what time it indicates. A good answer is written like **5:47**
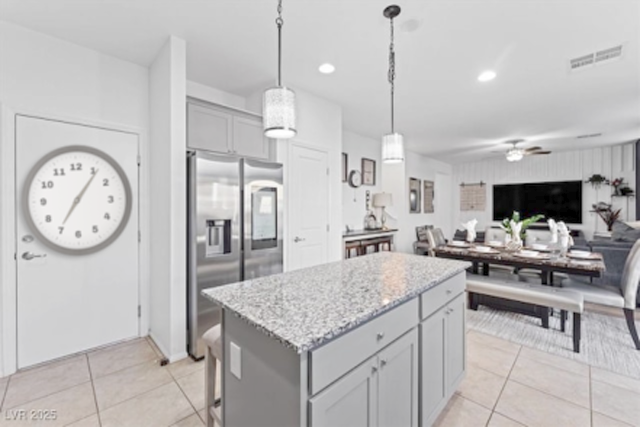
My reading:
**7:06**
